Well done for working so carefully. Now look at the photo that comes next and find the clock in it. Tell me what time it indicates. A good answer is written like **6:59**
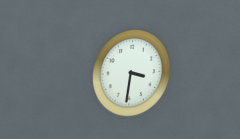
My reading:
**3:31**
